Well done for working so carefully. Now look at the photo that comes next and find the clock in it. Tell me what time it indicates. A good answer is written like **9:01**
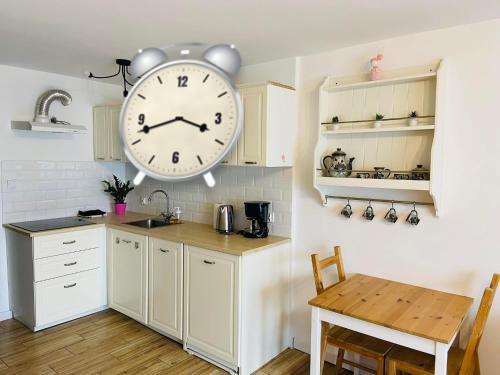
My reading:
**3:42**
